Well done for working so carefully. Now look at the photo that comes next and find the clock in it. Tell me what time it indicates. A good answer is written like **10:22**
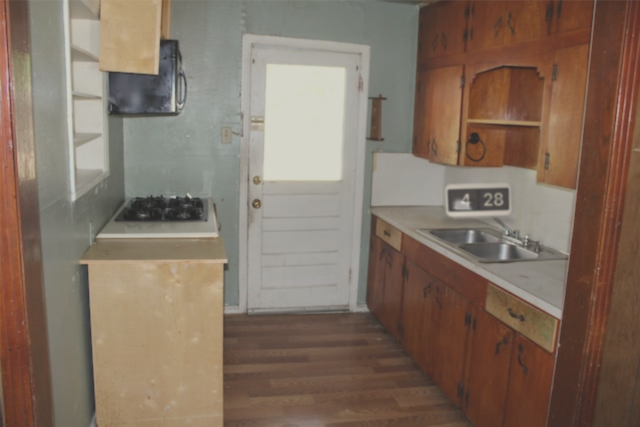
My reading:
**4:28**
